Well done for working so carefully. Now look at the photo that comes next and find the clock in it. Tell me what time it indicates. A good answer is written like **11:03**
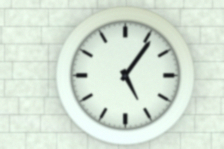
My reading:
**5:06**
